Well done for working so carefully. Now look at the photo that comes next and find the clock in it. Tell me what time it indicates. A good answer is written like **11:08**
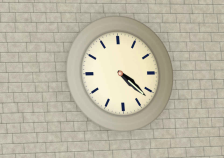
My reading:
**4:22**
